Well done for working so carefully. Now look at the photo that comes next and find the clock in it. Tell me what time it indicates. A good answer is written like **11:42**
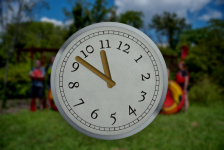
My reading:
**10:47**
